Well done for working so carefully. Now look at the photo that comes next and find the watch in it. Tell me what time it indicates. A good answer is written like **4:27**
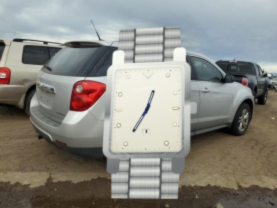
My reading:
**12:35**
